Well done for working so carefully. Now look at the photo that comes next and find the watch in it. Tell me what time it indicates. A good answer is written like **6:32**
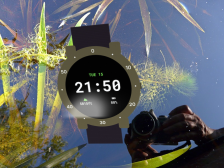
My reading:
**21:50**
